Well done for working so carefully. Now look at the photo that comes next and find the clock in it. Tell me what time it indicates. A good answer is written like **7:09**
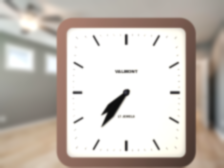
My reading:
**7:36**
